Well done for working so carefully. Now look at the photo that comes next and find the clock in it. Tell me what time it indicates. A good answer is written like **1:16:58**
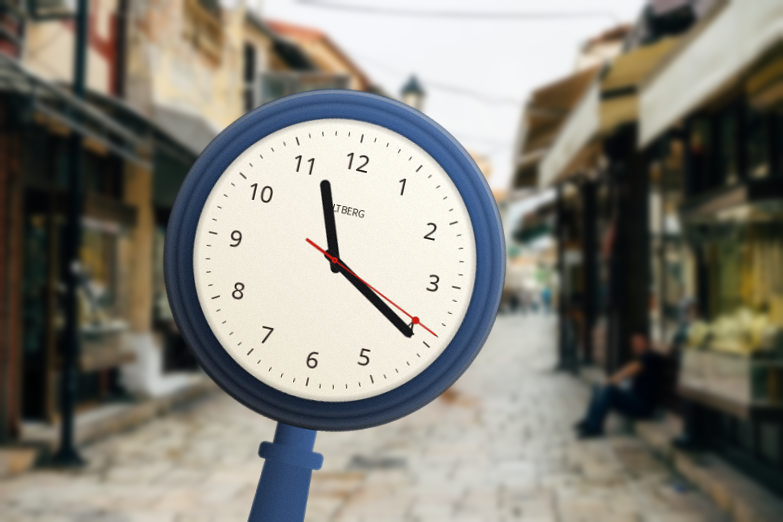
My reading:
**11:20:19**
